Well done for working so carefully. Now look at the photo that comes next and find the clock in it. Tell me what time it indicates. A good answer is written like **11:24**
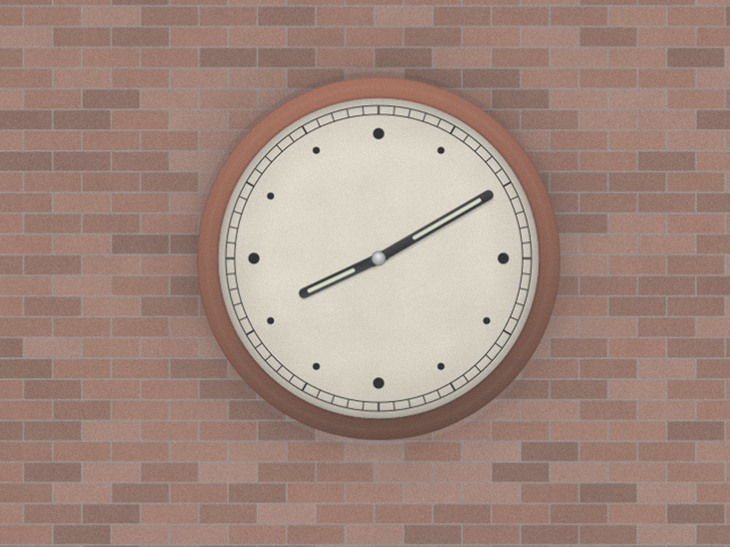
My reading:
**8:10**
